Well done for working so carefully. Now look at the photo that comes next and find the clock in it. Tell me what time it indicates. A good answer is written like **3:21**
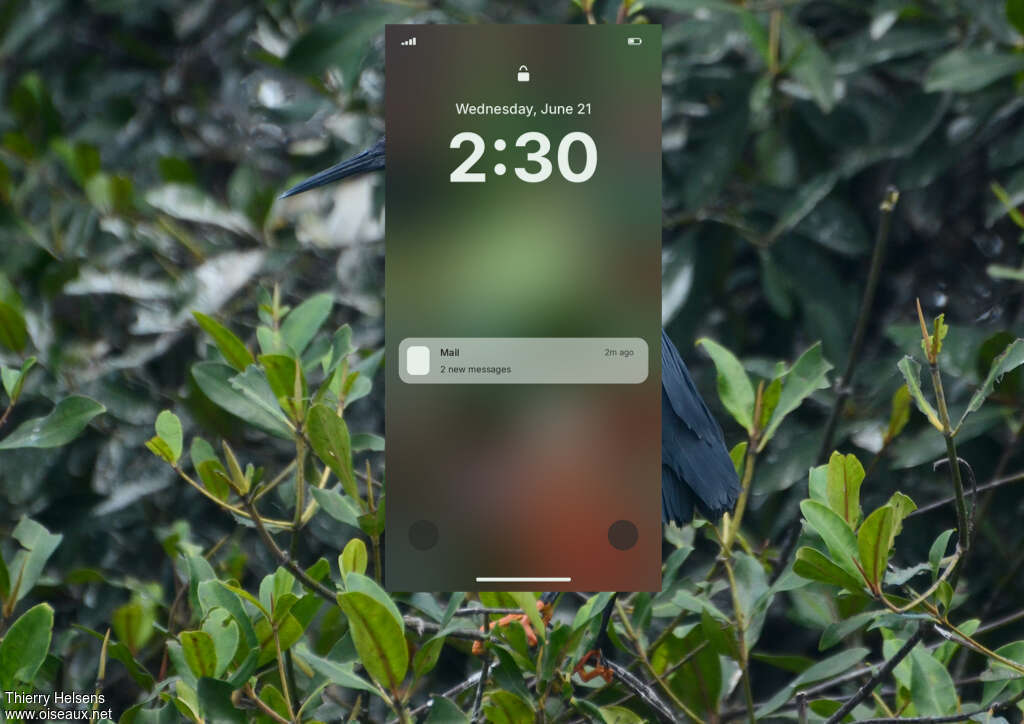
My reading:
**2:30**
